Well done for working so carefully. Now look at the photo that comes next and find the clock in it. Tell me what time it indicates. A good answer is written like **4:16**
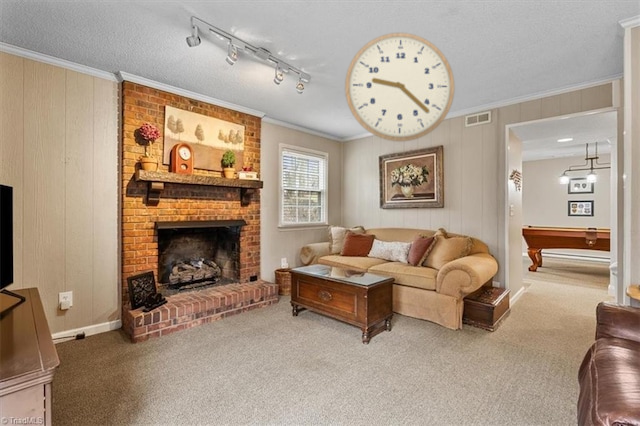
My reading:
**9:22**
